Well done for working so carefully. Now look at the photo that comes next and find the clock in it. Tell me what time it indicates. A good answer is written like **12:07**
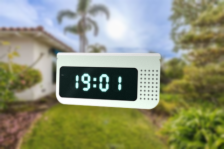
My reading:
**19:01**
